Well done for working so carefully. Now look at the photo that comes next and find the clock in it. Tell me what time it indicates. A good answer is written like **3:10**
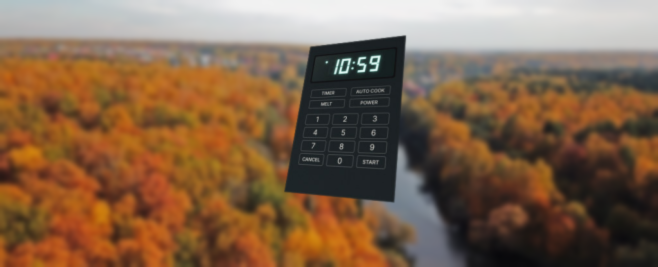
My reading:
**10:59**
